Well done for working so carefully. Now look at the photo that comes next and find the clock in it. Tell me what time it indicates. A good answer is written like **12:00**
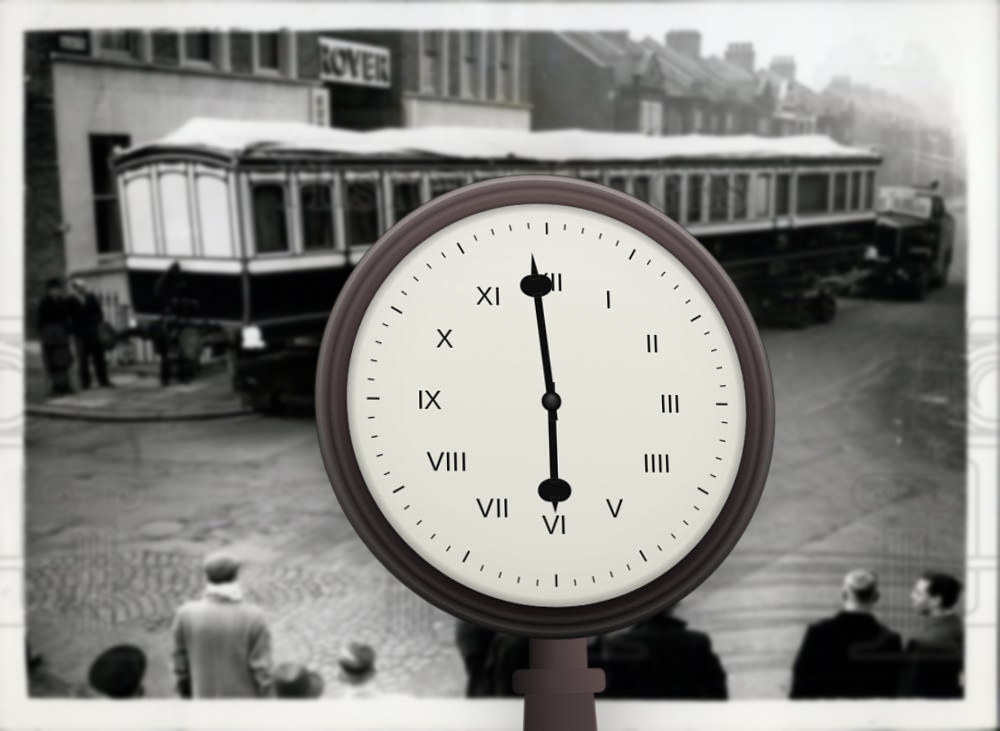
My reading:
**5:59**
